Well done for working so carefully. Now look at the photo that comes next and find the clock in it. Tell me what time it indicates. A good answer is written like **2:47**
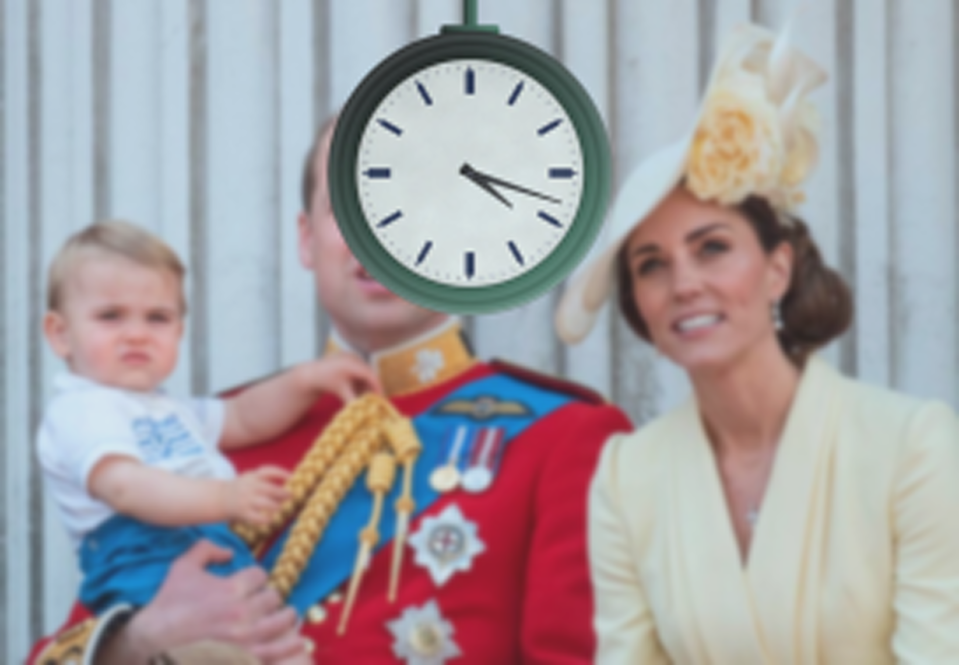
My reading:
**4:18**
